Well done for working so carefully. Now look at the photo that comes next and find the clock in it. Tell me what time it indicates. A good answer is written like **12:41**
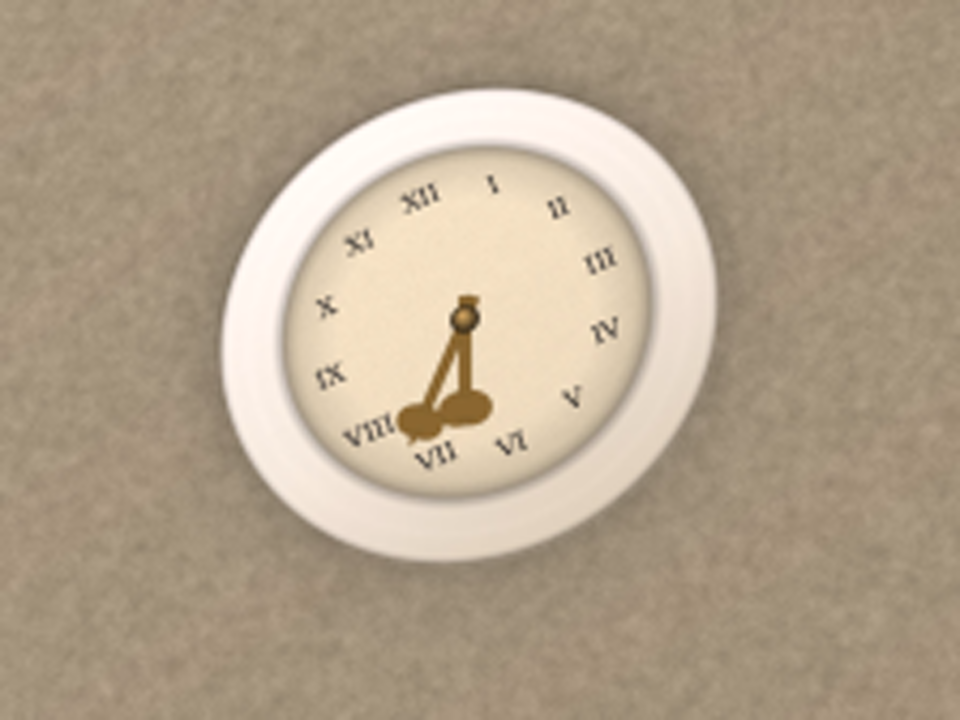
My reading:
**6:37**
